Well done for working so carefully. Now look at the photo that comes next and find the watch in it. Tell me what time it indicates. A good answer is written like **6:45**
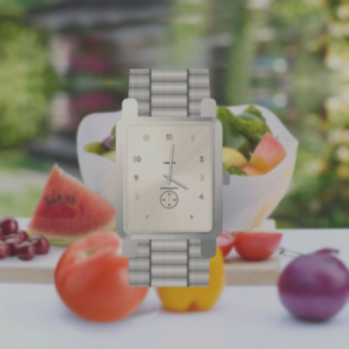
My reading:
**4:01**
